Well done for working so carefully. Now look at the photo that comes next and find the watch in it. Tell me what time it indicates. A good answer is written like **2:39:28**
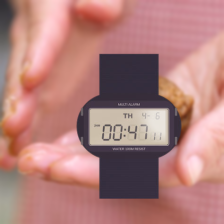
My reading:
**0:47:11**
